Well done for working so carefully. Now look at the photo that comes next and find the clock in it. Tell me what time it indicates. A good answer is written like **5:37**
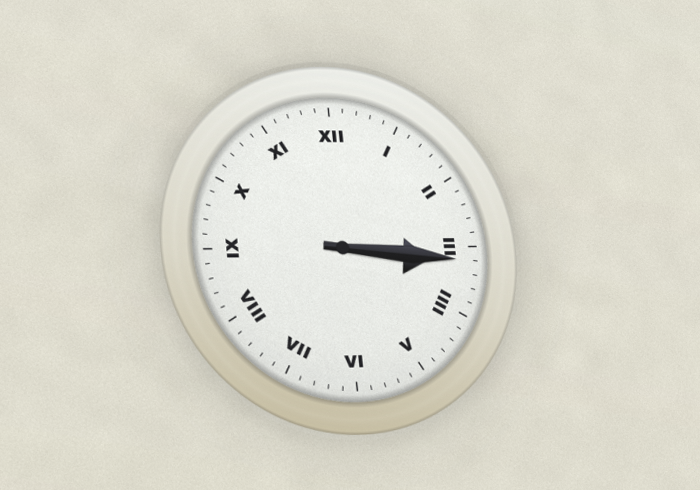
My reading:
**3:16**
